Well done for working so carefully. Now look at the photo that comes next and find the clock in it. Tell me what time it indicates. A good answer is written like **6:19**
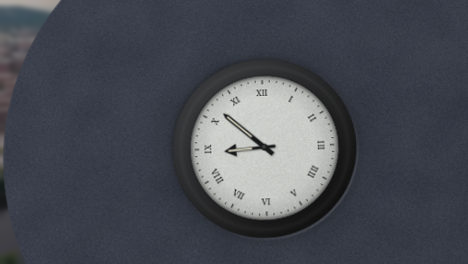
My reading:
**8:52**
